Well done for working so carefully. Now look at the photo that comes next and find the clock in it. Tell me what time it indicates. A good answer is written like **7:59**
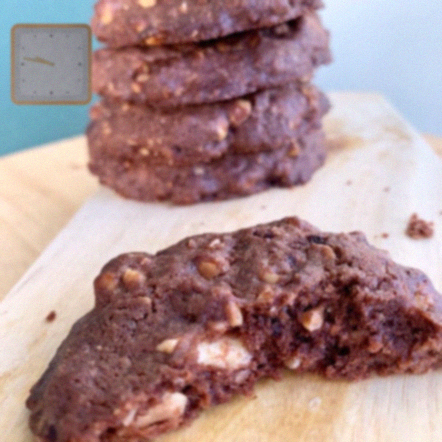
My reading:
**9:47**
